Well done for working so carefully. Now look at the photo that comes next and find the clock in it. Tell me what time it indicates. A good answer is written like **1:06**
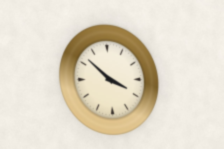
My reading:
**3:52**
